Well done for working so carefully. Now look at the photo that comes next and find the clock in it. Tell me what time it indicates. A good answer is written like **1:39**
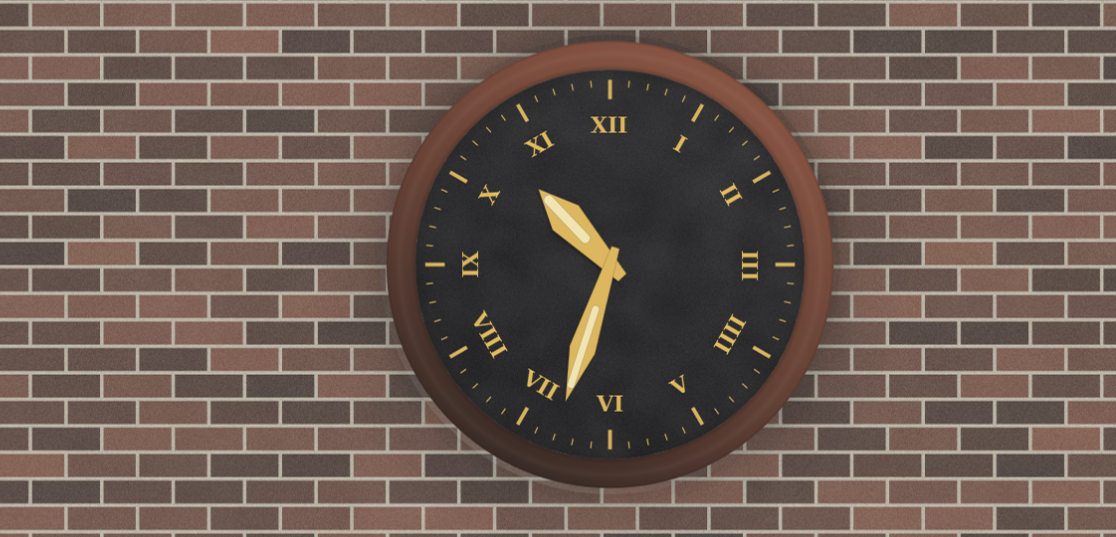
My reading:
**10:33**
